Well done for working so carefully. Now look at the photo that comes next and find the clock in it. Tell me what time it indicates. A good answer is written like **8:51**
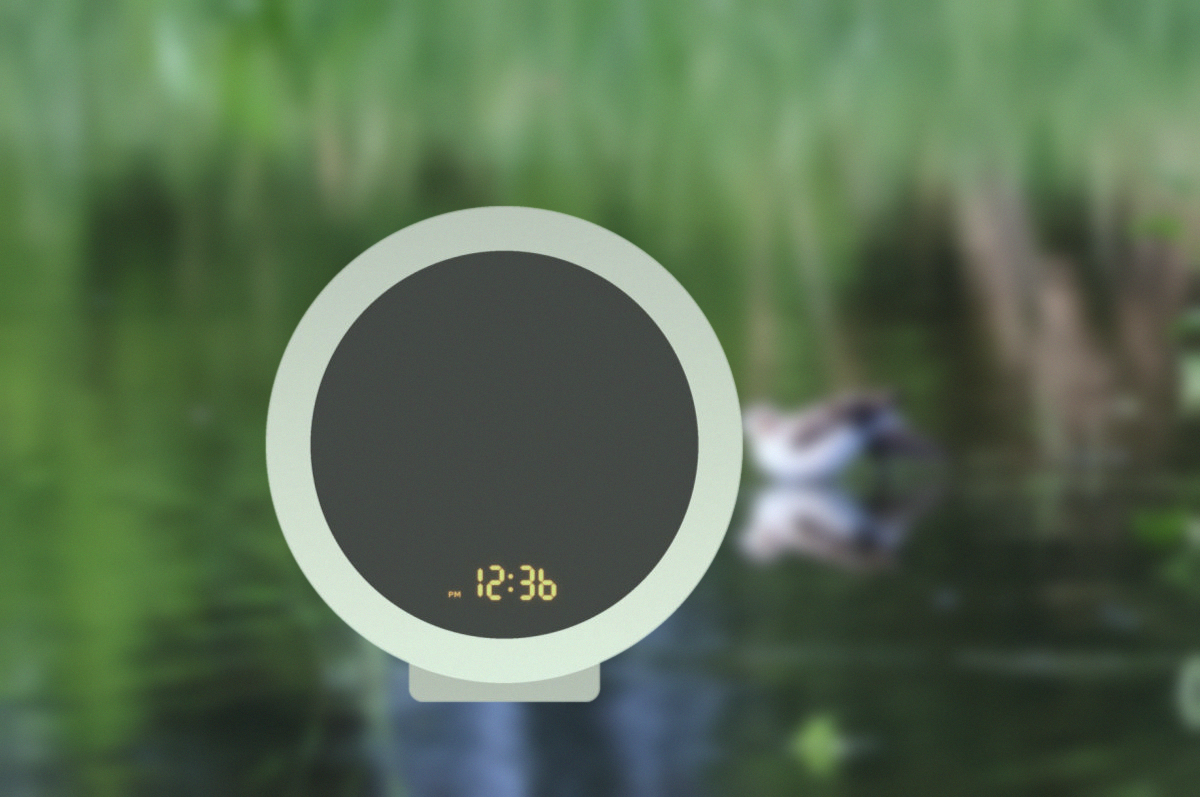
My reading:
**12:36**
